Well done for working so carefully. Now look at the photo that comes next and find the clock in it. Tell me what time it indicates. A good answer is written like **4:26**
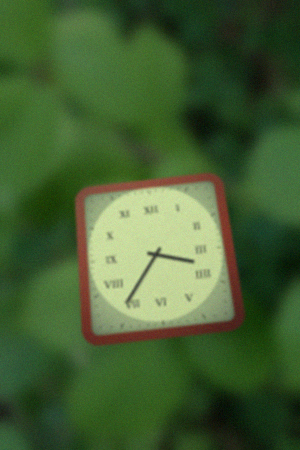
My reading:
**3:36**
